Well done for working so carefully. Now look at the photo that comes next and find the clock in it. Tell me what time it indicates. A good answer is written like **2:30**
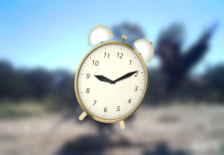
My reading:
**9:09**
